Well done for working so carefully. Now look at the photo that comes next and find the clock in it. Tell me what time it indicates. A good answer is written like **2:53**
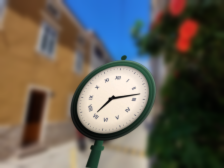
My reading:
**7:13**
